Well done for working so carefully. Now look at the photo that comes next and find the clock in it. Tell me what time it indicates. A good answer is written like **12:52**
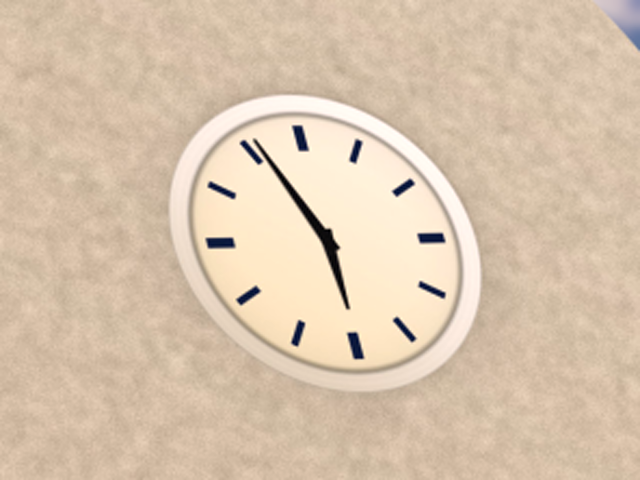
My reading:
**5:56**
